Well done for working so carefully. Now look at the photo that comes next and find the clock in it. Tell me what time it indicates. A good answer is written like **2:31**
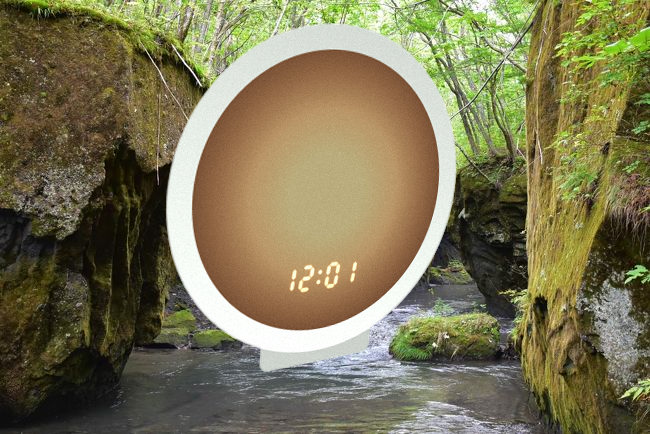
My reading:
**12:01**
